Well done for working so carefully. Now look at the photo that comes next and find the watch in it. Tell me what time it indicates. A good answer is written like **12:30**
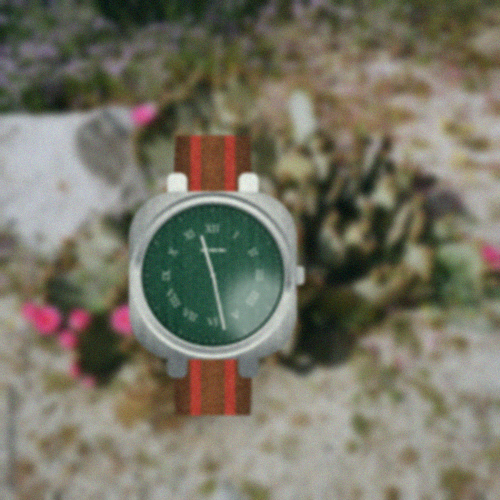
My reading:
**11:28**
